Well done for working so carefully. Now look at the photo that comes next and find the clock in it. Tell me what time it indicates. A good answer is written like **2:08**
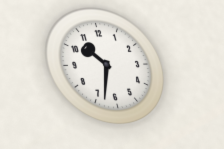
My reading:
**10:33**
